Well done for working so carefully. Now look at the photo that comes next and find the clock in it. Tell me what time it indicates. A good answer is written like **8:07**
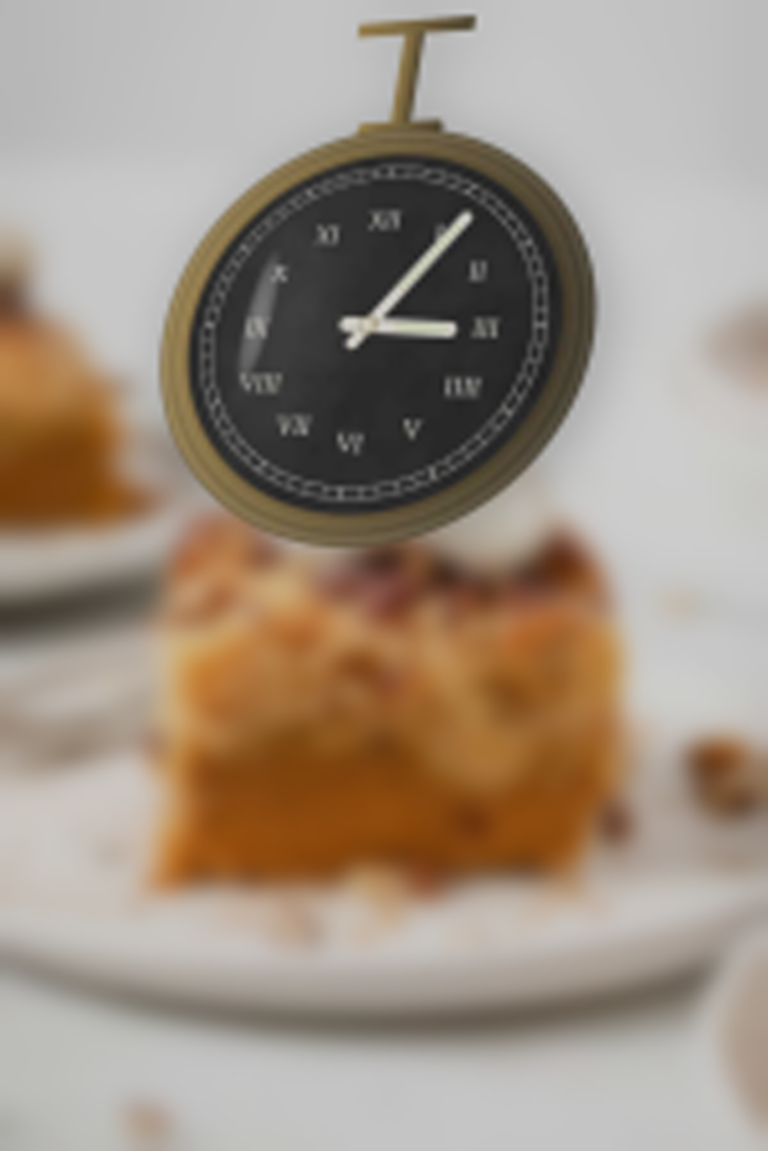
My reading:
**3:06**
